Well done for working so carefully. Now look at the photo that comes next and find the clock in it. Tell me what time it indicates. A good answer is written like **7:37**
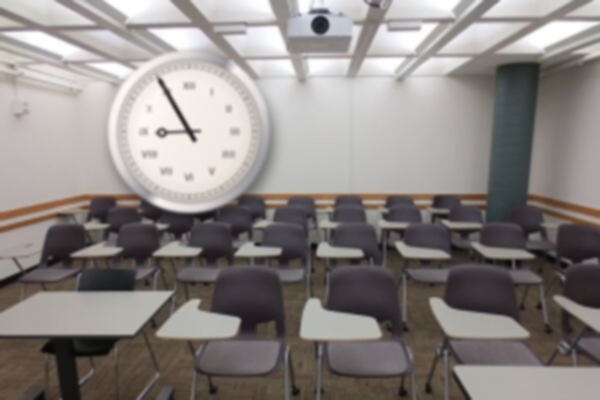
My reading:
**8:55**
